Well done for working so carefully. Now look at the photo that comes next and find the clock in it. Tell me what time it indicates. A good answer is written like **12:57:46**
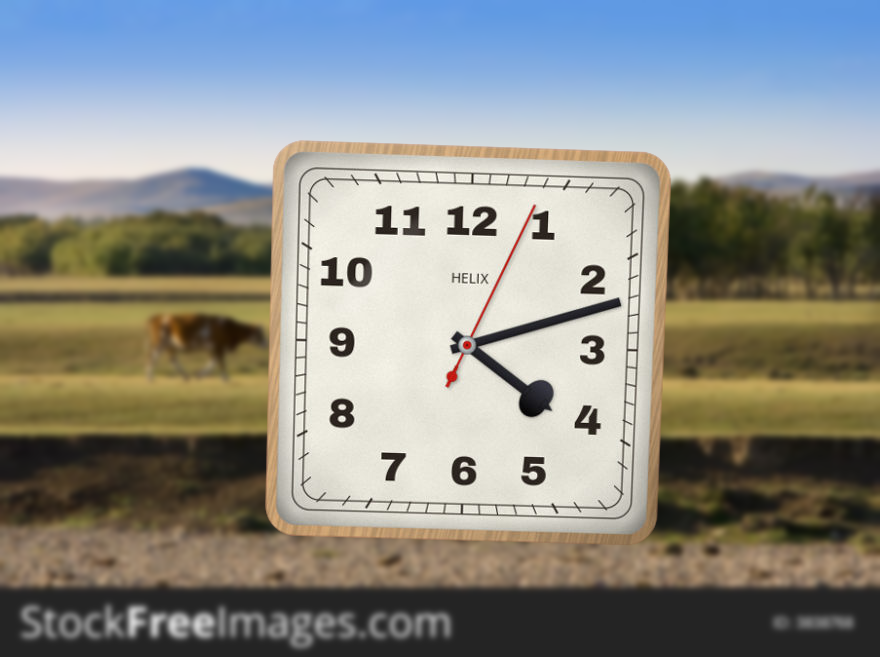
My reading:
**4:12:04**
